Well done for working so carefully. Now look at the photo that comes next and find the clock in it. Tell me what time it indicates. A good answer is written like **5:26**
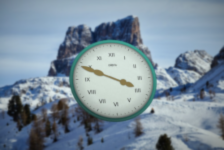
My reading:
**3:49**
